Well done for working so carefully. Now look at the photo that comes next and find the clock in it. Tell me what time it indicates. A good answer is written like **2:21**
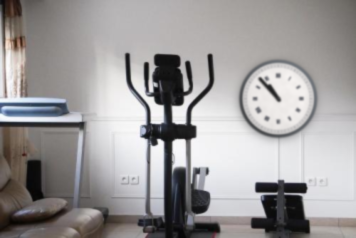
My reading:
**10:53**
